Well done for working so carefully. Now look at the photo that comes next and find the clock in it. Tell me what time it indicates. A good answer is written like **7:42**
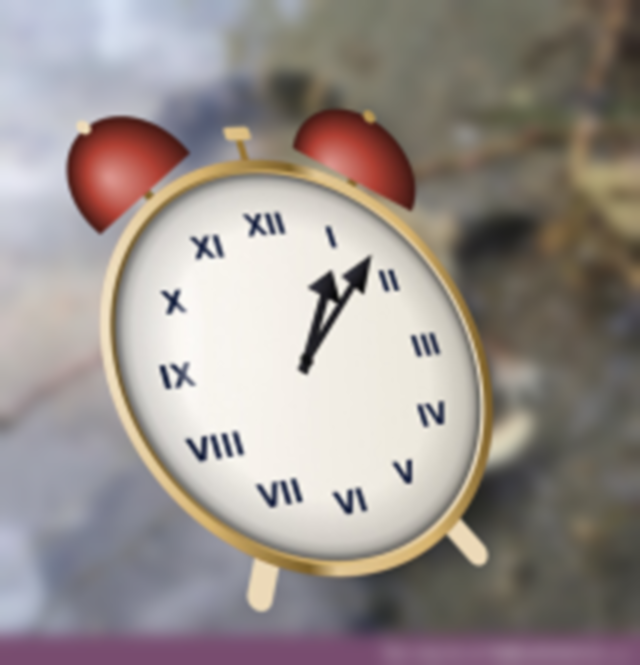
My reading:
**1:08**
